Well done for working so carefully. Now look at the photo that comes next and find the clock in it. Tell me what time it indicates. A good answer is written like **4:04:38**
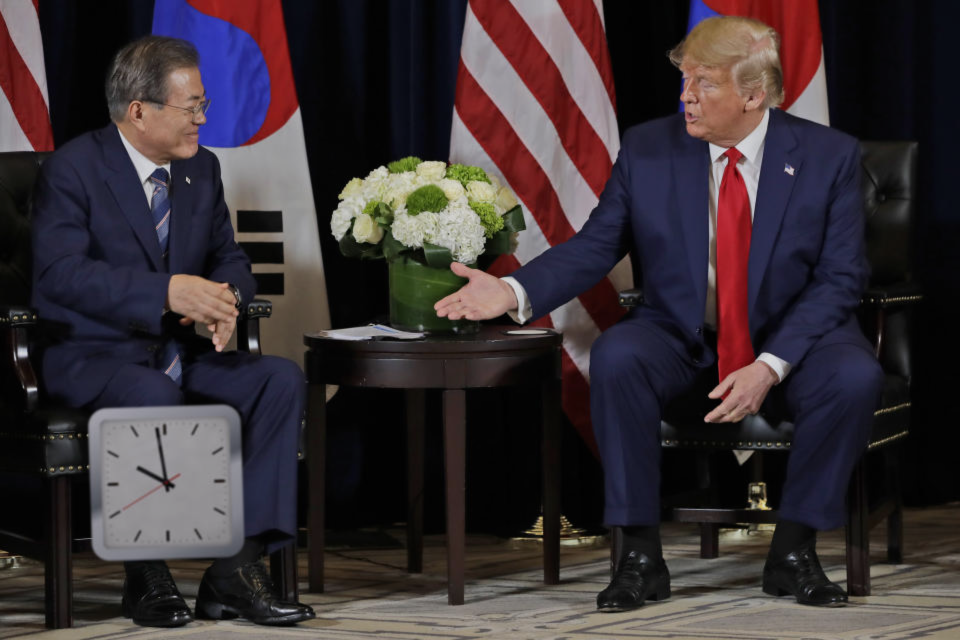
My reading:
**9:58:40**
